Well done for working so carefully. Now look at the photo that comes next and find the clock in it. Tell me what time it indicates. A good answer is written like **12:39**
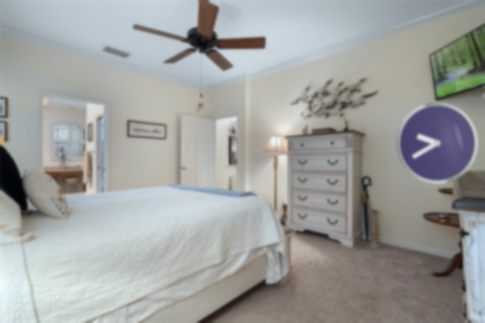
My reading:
**9:40**
